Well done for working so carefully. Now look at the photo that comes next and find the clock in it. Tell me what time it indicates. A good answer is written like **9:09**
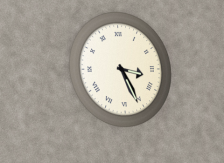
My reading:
**3:26**
